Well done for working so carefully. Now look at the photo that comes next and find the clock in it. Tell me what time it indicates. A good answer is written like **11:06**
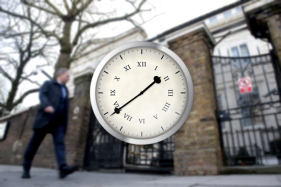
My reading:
**1:39**
